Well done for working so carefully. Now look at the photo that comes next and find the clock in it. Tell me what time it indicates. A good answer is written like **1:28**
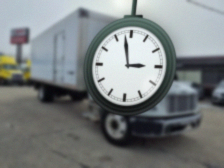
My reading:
**2:58**
